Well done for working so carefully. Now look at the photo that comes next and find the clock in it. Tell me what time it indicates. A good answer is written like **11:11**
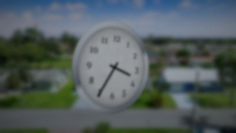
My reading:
**3:35**
